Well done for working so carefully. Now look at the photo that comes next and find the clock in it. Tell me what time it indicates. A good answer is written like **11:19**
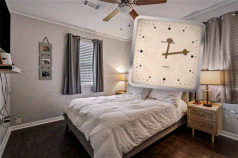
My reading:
**12:13**
